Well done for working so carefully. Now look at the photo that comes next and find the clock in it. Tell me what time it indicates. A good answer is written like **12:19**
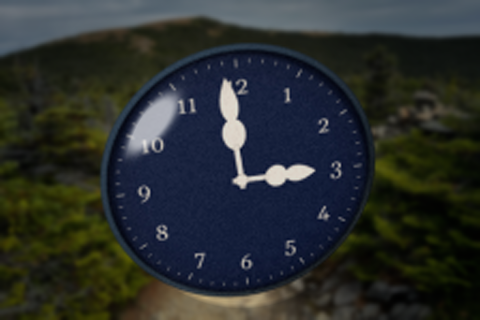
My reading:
**2:59**
